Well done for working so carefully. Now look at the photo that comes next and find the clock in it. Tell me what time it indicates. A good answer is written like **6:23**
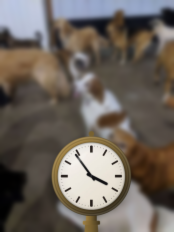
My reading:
**3:54**
